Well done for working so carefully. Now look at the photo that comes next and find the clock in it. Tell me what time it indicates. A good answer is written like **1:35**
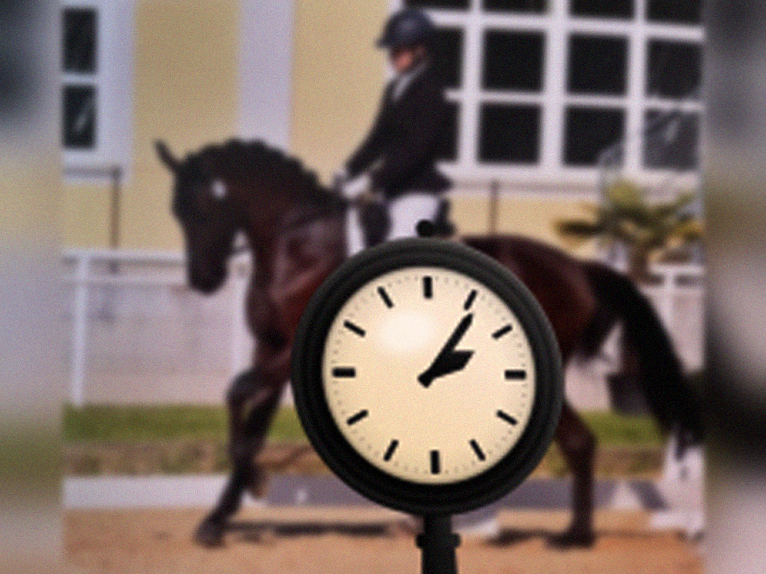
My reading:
**2:06**
